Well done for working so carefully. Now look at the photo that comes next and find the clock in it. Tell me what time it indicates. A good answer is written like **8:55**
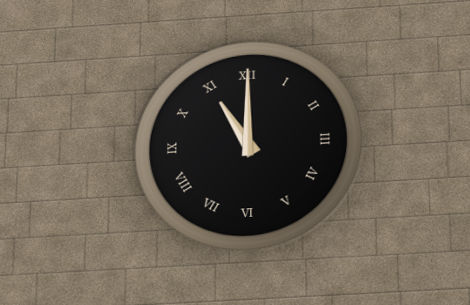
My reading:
**11:00**
